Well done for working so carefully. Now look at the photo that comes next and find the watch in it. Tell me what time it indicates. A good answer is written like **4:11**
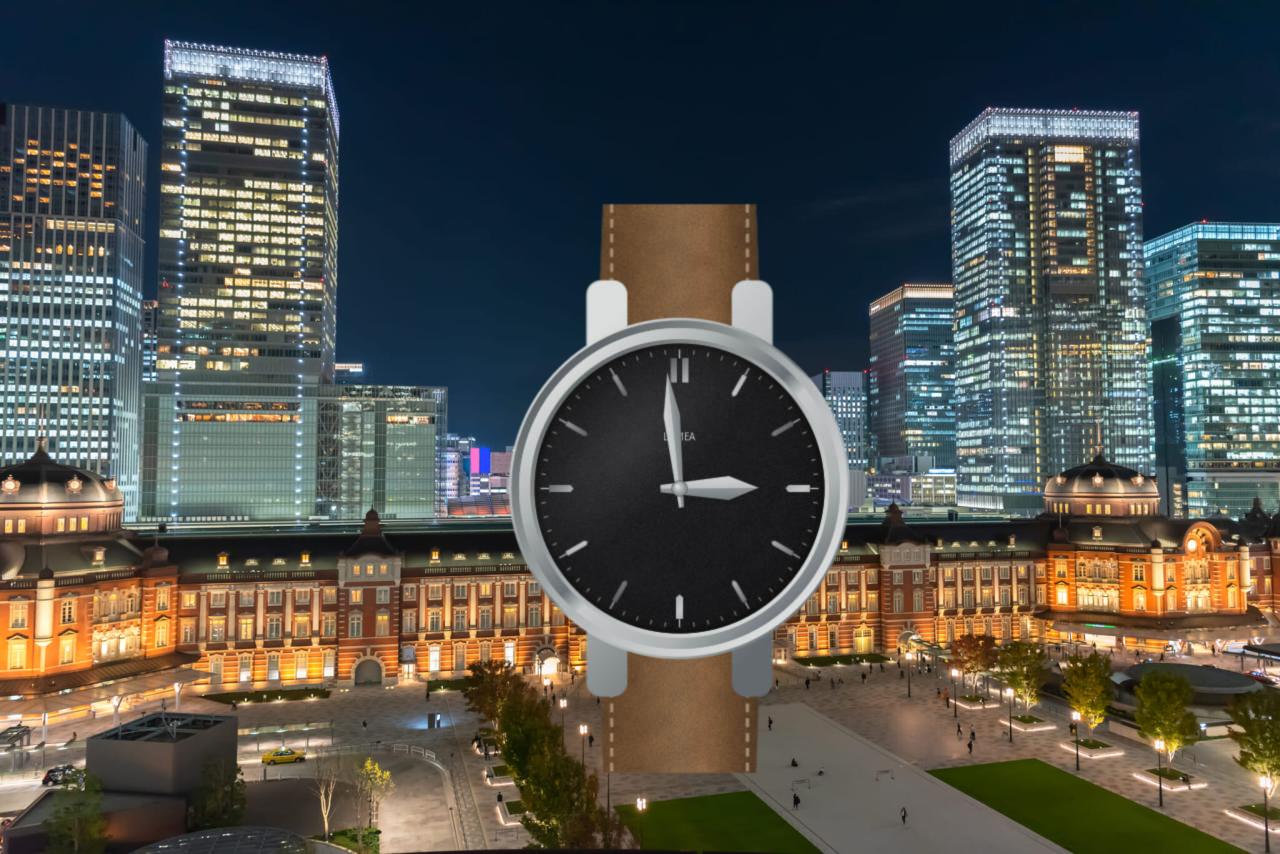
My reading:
**2:59**
